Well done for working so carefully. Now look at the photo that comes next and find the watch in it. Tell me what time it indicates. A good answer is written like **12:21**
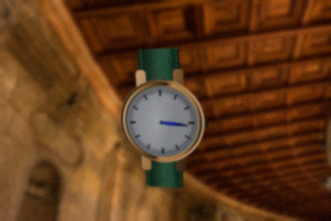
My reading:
**3:16**
